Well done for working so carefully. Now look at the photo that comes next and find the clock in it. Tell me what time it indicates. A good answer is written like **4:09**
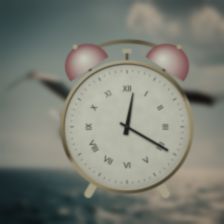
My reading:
**12:20**
